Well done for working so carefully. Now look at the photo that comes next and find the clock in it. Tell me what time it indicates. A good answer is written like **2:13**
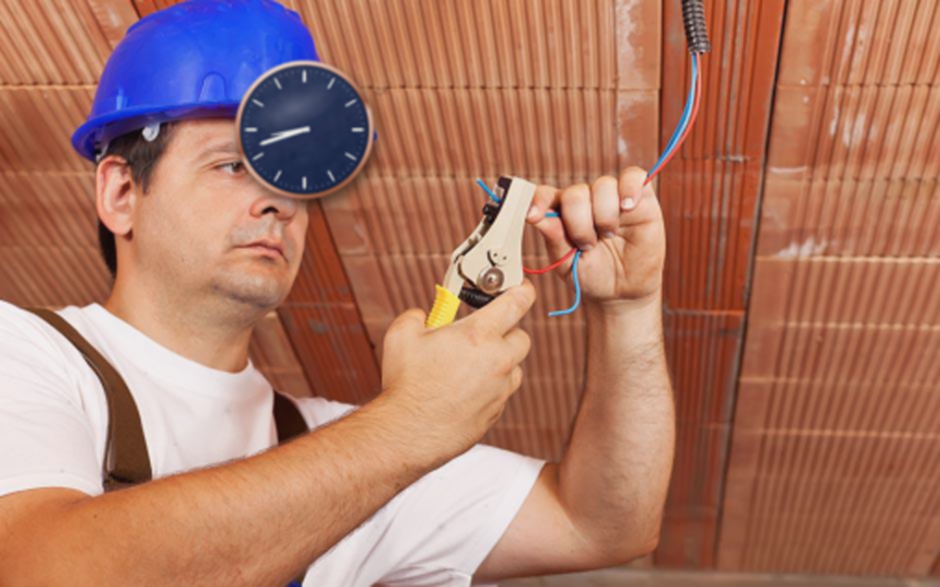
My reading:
**8:42**
